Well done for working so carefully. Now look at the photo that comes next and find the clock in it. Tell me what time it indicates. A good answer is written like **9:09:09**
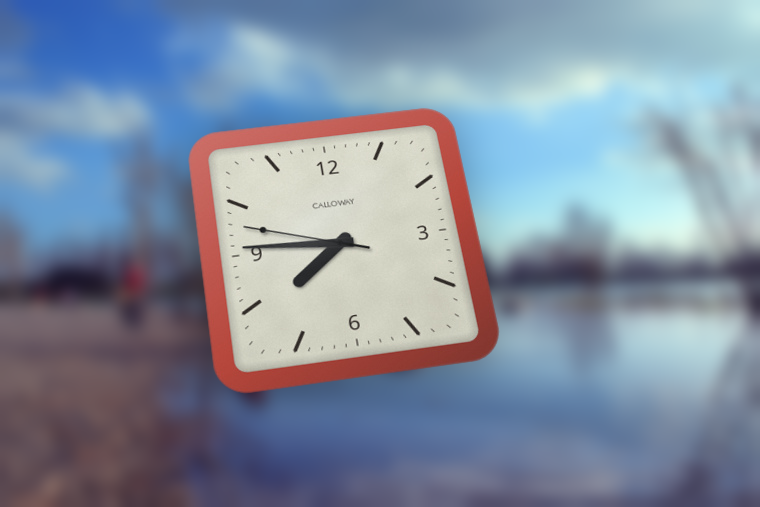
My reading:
**7:45:48**
